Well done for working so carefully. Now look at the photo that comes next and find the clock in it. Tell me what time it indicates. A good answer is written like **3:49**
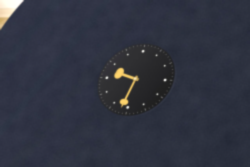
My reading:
**9:32**
